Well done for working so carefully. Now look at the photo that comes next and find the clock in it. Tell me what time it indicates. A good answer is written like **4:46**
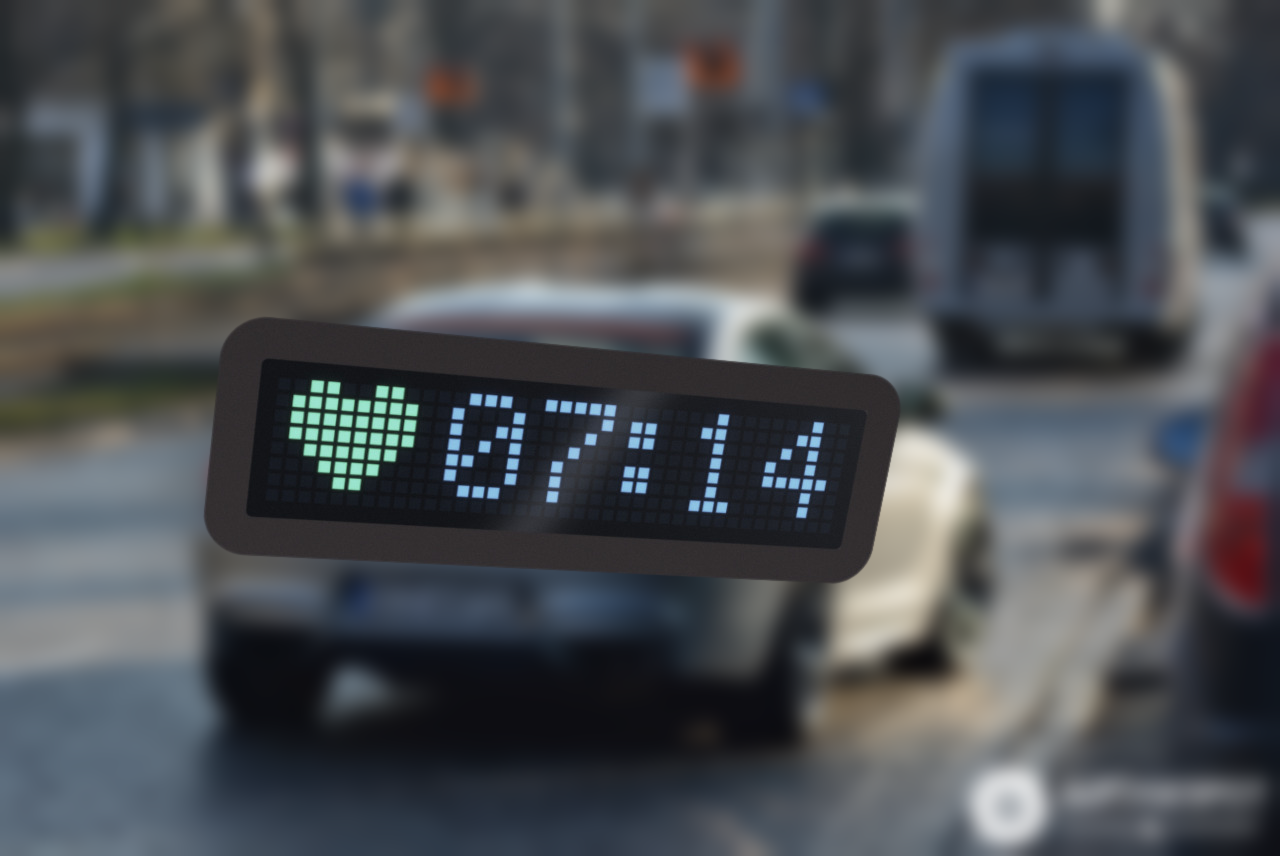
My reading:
**7:14**
